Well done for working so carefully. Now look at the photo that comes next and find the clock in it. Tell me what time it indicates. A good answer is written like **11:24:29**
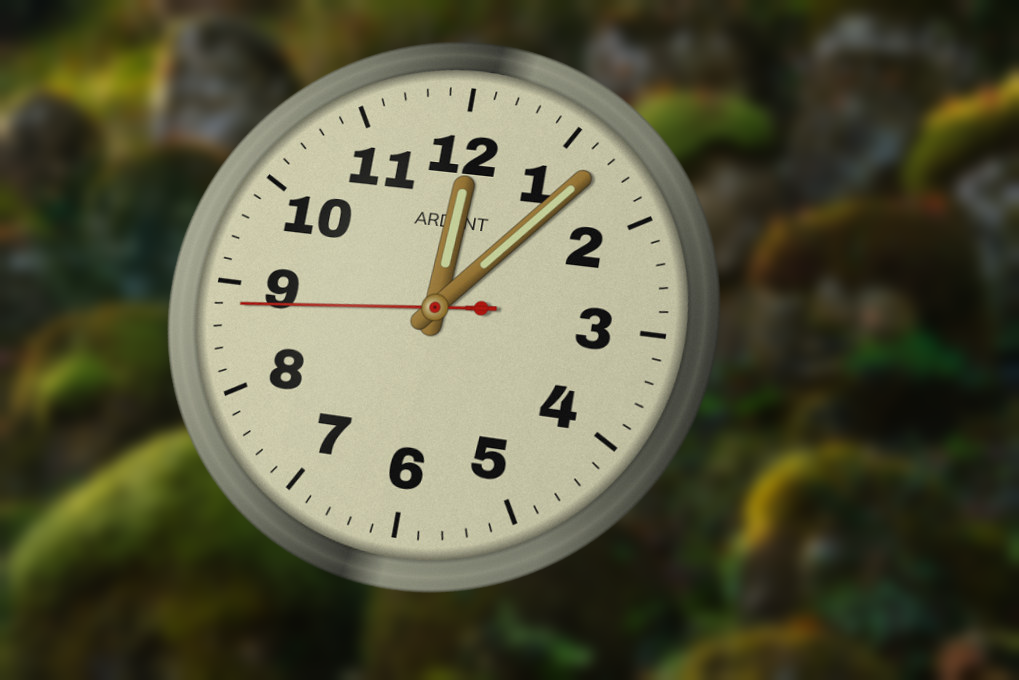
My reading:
**12:06:44**
